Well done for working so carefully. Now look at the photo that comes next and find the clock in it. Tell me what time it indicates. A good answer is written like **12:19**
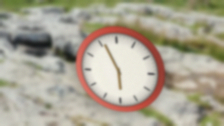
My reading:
**5:56**
